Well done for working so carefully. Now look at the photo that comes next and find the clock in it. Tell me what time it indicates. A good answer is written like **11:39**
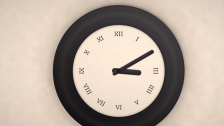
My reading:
**3:10**
